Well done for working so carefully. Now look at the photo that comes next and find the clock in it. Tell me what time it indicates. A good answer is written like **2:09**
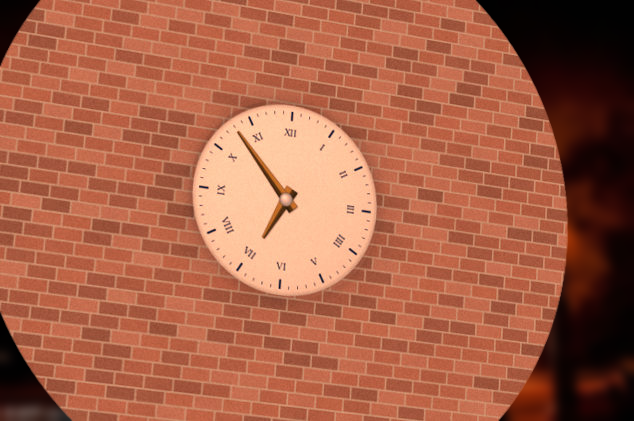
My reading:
**6:53**
